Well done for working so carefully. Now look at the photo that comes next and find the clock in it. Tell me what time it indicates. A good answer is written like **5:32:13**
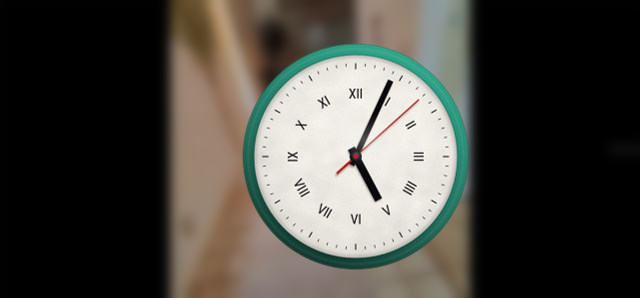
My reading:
**5:04:08**
